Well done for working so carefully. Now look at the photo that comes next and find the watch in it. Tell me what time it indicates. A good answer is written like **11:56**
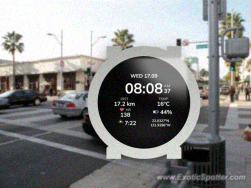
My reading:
**8:08**
